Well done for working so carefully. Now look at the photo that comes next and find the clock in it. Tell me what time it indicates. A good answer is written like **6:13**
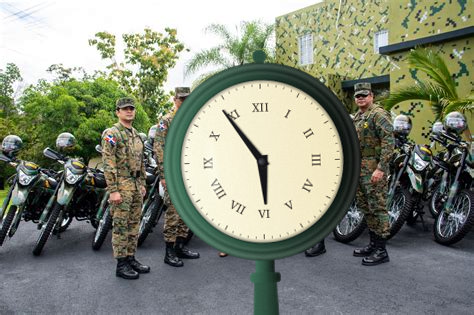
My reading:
**5:54**
